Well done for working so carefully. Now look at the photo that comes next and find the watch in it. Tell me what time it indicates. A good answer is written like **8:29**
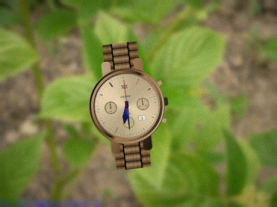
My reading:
**6:30**
